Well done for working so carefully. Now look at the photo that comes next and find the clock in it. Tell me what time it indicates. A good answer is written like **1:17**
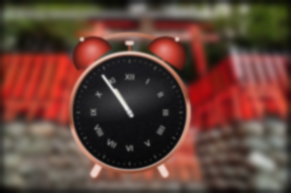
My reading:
**10:54**
